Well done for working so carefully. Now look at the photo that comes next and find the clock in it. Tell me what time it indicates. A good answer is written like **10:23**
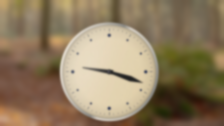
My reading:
**9:18**
